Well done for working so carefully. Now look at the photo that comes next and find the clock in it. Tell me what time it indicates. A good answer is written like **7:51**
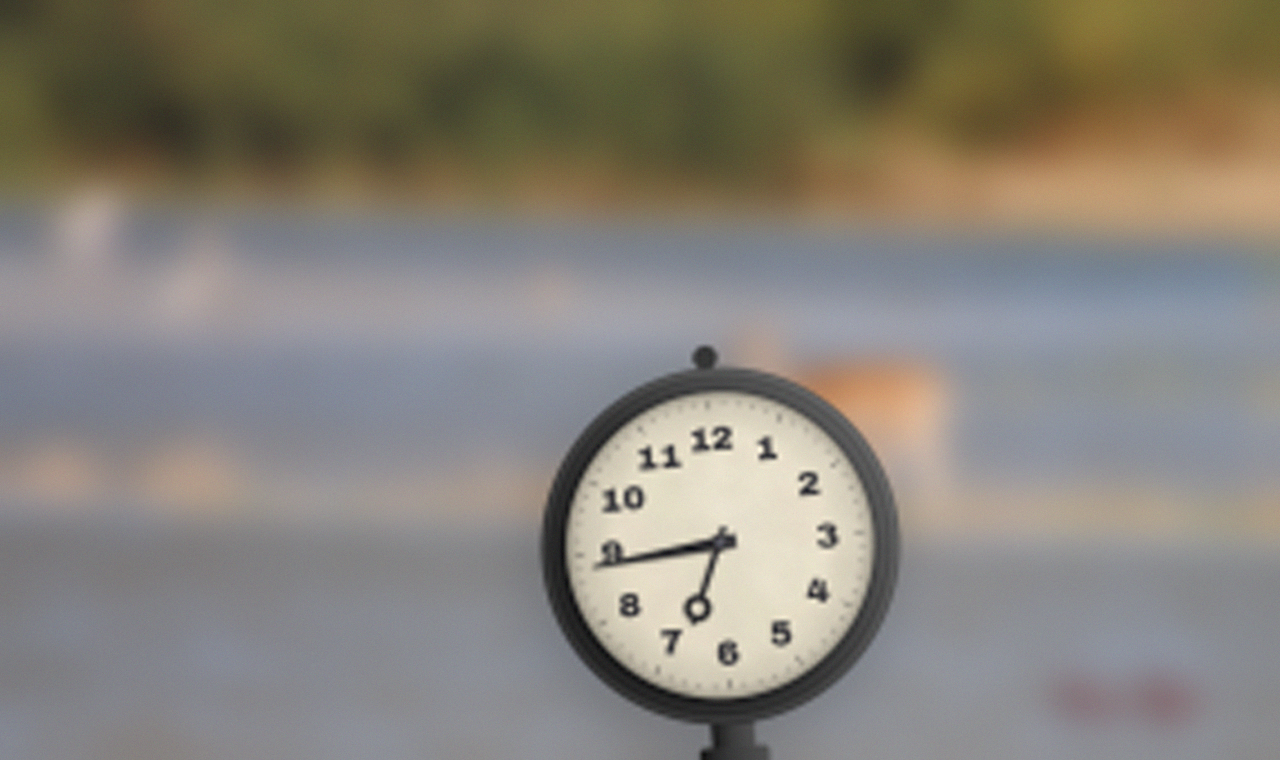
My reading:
**6:44**
